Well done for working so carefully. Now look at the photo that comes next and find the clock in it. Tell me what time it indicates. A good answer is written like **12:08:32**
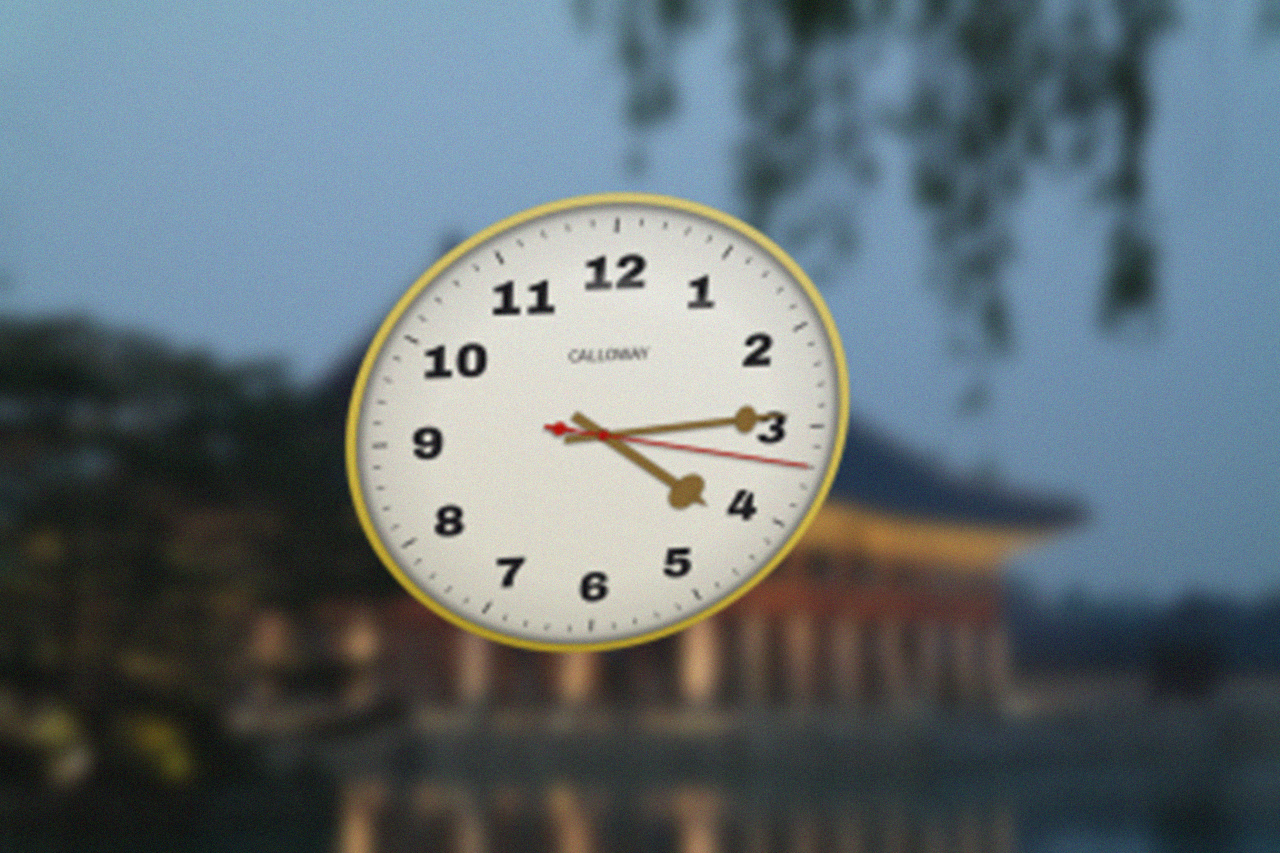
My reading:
**4:14:17**
